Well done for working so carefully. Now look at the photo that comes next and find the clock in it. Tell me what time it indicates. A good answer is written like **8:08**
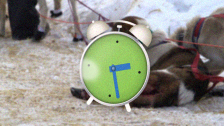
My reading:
**2:27**
